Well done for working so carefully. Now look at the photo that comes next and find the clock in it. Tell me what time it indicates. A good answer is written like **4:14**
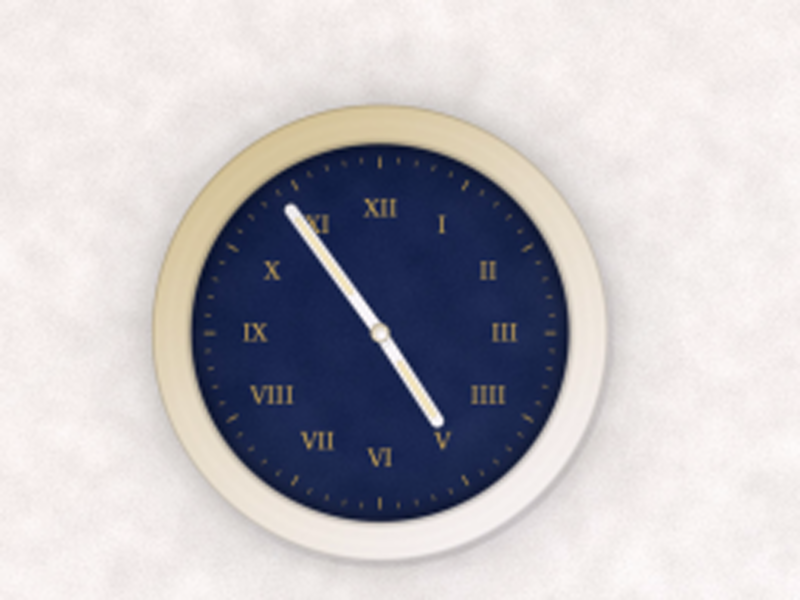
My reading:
**4:54**
